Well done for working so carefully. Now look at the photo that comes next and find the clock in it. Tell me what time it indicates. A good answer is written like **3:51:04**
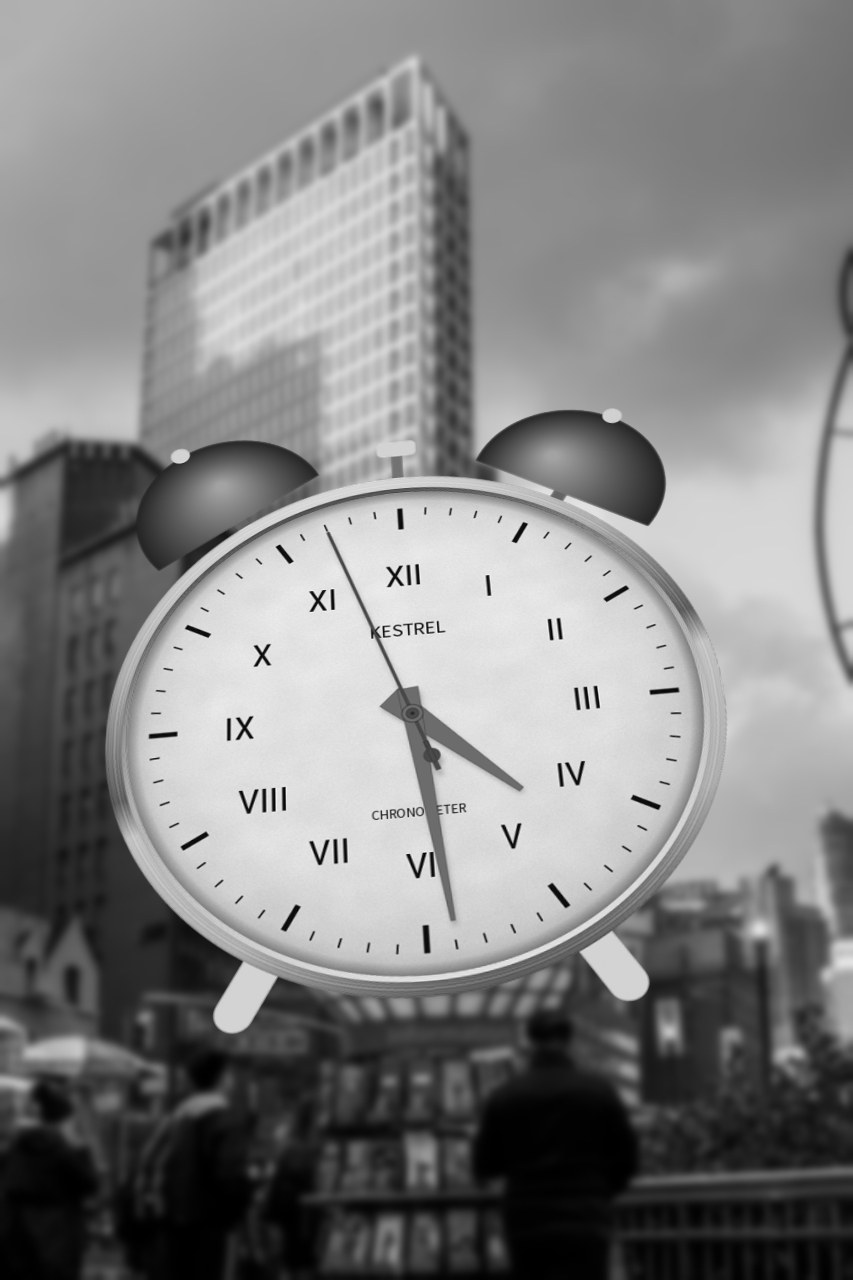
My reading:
**4:28:57**
